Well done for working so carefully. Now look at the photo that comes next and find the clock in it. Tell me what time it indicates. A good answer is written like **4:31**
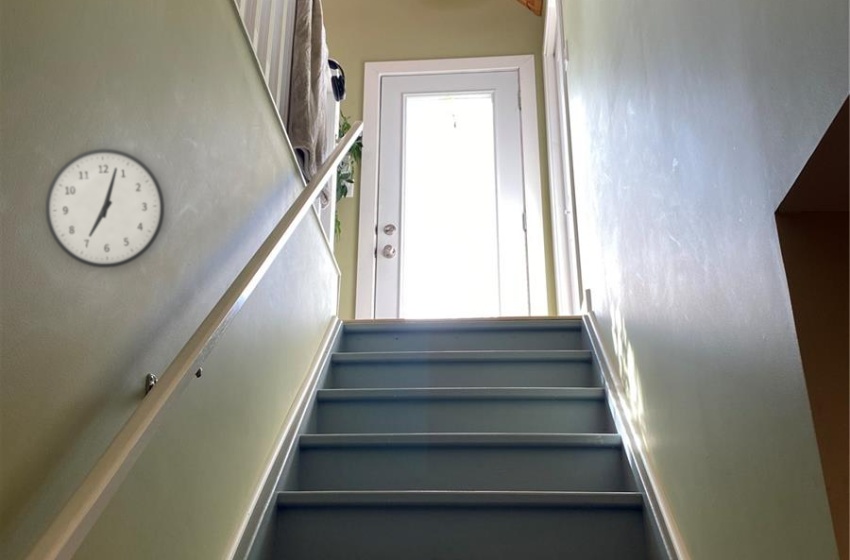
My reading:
**7:03**
